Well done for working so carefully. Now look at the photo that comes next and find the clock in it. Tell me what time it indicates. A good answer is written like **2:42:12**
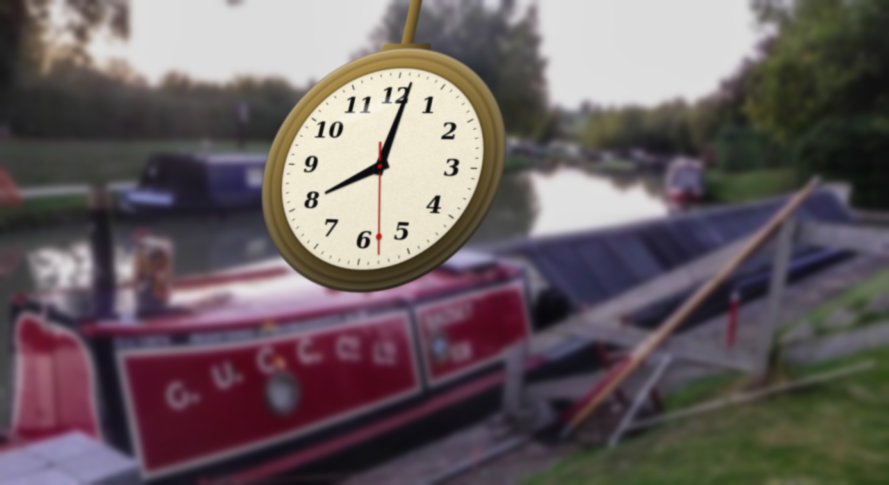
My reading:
**8:01:28**
